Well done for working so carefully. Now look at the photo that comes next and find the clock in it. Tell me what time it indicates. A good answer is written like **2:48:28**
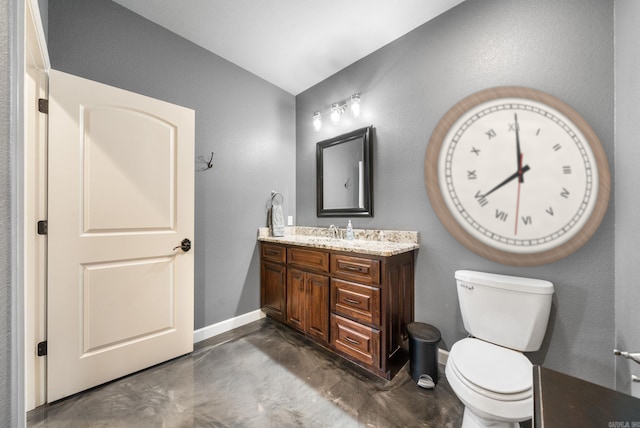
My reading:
**8:00:32**
